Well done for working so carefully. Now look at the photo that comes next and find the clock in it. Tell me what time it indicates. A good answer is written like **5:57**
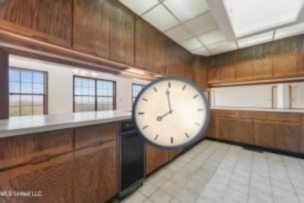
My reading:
**7:59**
